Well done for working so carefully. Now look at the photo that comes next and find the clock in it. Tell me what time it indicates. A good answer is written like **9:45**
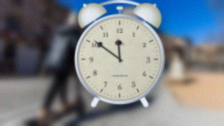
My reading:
**11:51**
